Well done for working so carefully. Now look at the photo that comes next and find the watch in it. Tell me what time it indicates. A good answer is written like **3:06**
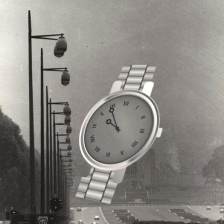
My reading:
**9:54**
